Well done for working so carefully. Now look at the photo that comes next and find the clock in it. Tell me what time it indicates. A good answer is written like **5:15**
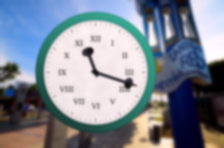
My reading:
**11:18**
